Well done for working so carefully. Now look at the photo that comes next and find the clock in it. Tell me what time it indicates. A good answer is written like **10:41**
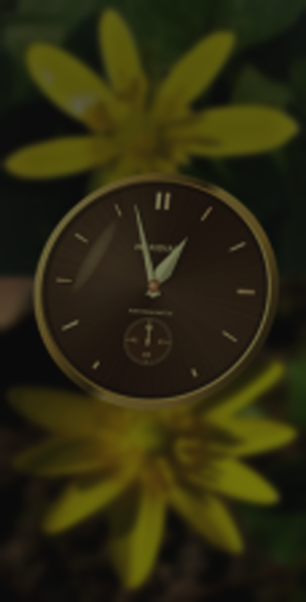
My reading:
**12:57**
